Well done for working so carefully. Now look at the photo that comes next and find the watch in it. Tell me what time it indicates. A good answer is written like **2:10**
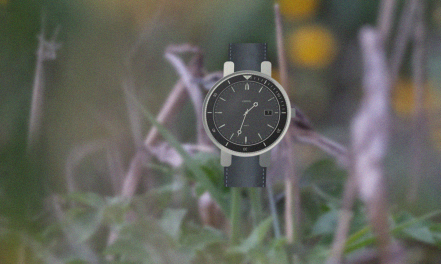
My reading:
**1:33**
